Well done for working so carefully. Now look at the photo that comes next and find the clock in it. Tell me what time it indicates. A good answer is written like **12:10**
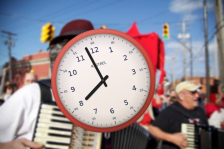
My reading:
**7:58**
